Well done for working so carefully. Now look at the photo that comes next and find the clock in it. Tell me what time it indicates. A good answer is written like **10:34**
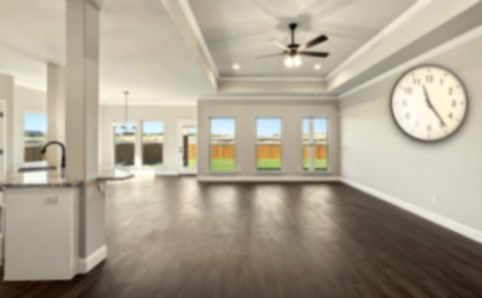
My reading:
**11:24**
